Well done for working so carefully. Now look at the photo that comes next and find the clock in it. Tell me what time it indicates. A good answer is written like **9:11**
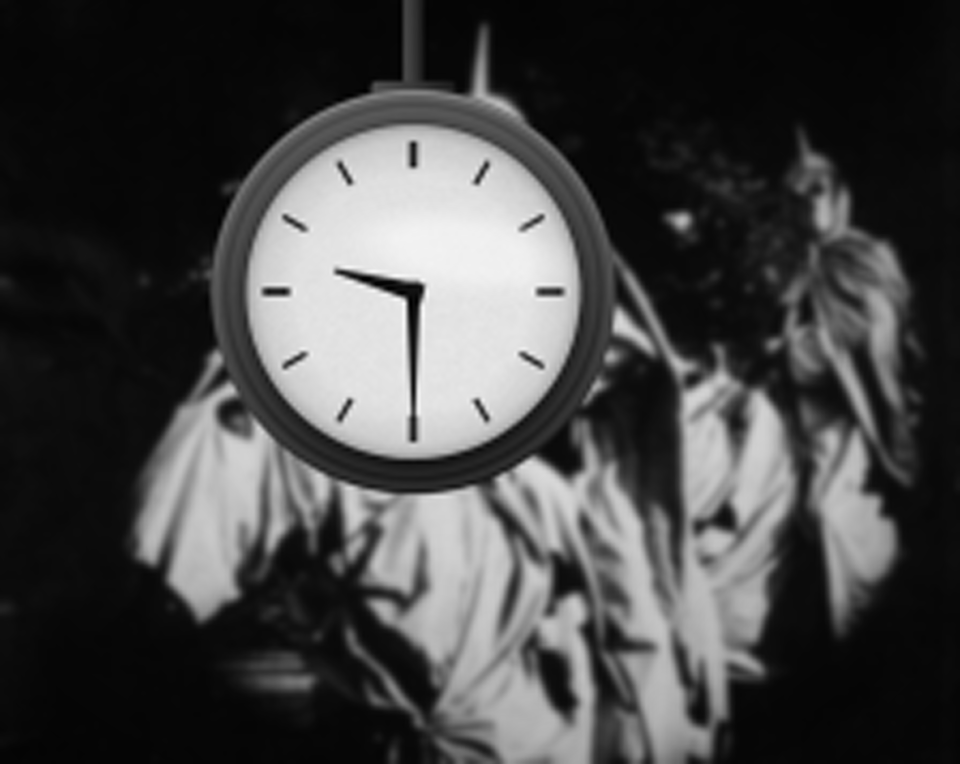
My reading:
**9:30**
